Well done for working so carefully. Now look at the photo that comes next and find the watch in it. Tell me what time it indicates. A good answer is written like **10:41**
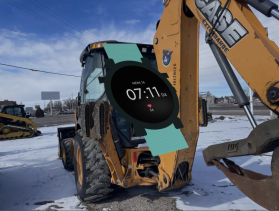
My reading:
**7:11**
